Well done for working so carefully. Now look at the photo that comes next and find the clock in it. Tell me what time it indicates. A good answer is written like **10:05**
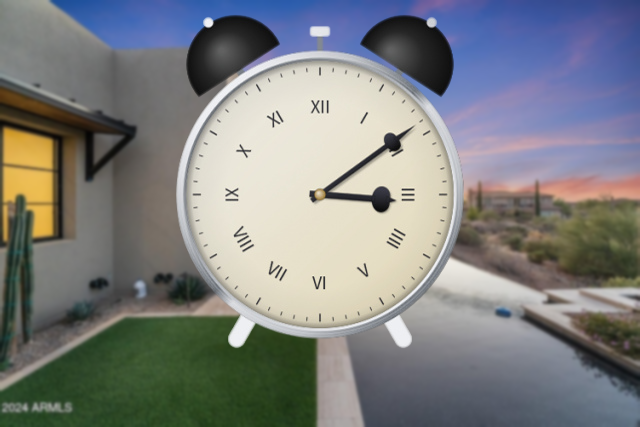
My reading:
**3:09**
